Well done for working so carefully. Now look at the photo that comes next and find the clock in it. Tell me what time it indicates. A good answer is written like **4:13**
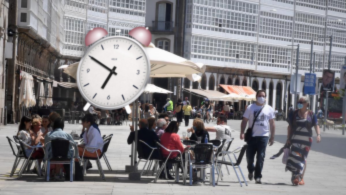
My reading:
**6:50**
